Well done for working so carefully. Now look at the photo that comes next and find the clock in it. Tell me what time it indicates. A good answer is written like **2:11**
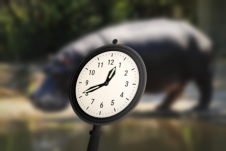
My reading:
**12:41**
